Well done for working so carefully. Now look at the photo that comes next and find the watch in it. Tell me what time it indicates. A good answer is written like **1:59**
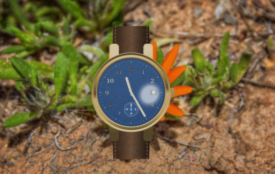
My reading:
**11:25**
